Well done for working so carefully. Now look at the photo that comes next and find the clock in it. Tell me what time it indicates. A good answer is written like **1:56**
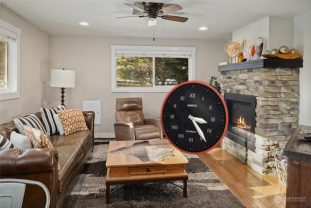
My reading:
**3:24**
